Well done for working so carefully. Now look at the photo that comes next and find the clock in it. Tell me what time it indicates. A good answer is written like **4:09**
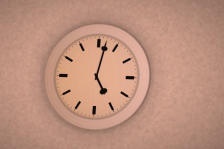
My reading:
**5:02**
